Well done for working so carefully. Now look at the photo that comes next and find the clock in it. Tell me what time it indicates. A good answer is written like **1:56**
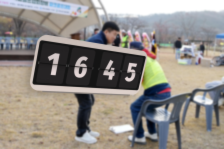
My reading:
**16:45**
